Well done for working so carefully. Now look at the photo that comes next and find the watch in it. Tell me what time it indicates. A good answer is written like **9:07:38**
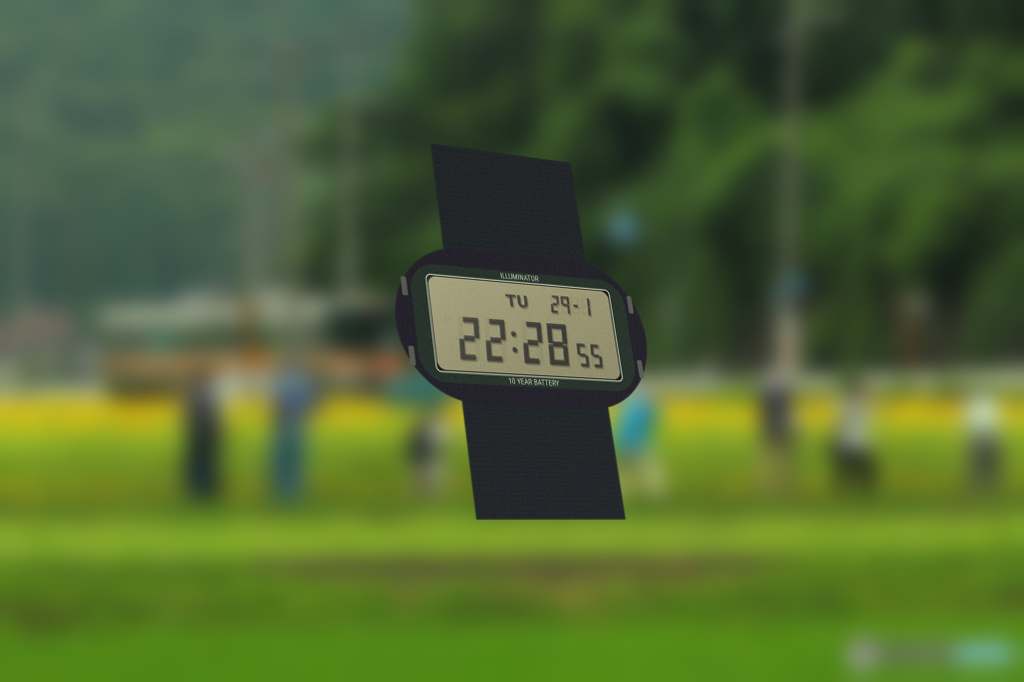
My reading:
**22:28:55**
